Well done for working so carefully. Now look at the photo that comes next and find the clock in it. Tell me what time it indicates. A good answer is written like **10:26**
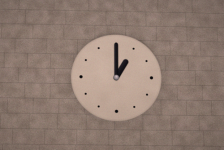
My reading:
**1:00**
